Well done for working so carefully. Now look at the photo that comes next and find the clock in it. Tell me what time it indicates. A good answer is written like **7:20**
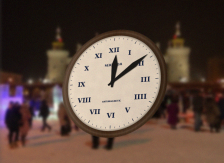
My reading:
**12:09**
